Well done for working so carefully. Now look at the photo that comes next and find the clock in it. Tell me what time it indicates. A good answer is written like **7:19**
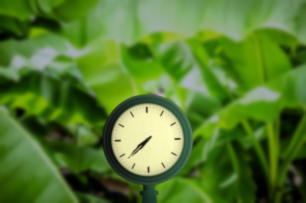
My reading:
**7:38**
